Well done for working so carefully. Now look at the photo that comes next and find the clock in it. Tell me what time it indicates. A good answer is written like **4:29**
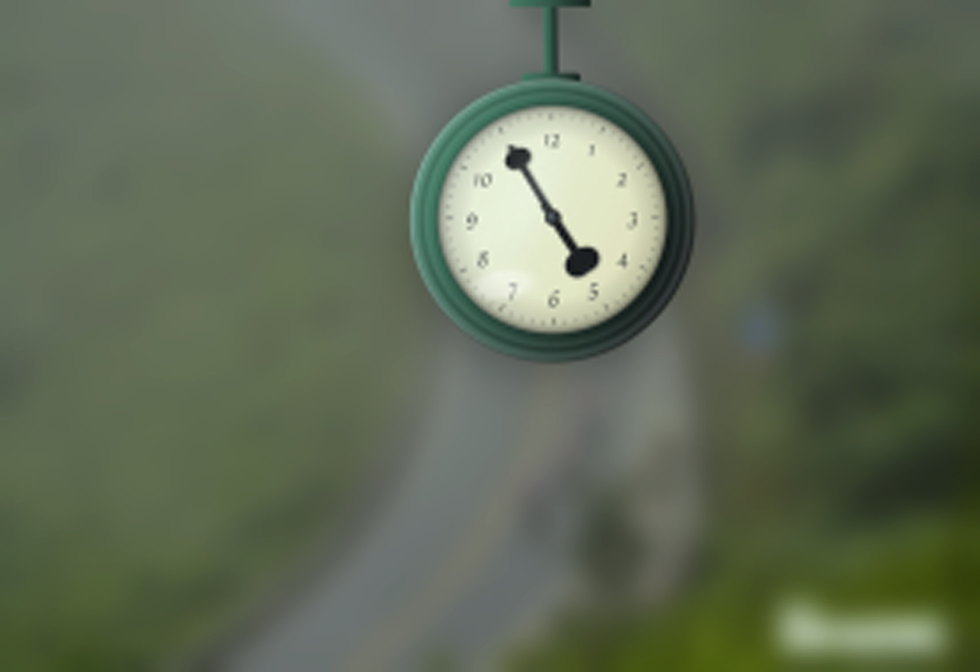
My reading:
**4:55**
